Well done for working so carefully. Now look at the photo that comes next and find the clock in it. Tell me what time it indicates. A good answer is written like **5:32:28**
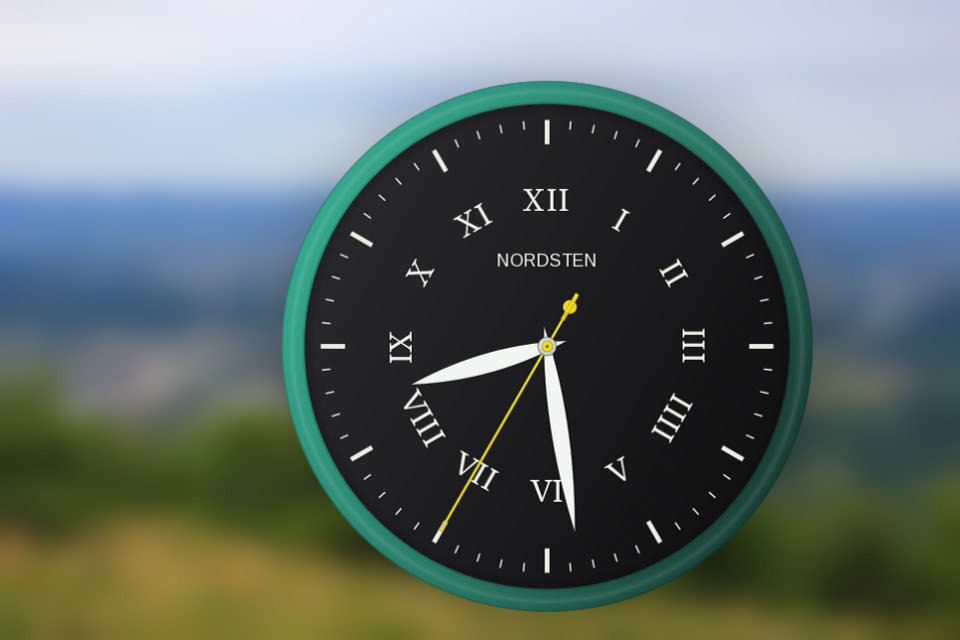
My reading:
**8:28:35**
